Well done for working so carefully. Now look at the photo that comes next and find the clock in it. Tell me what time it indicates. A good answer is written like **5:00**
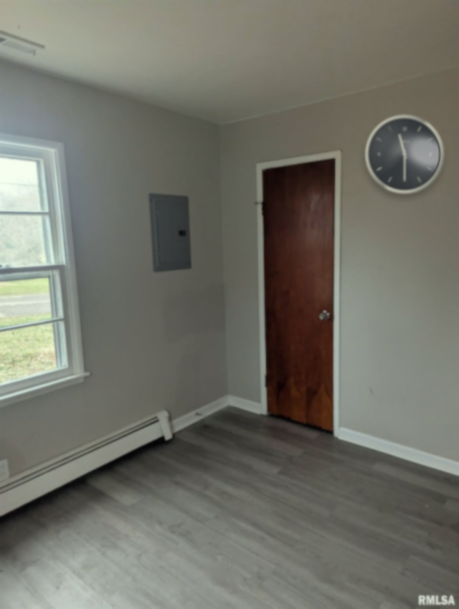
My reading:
**11:30**
